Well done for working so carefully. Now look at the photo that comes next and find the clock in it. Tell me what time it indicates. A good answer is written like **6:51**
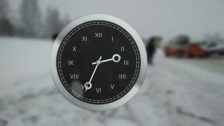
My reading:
**2:34**
